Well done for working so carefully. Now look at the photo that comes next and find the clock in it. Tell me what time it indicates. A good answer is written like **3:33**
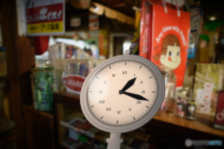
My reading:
**1:18**
